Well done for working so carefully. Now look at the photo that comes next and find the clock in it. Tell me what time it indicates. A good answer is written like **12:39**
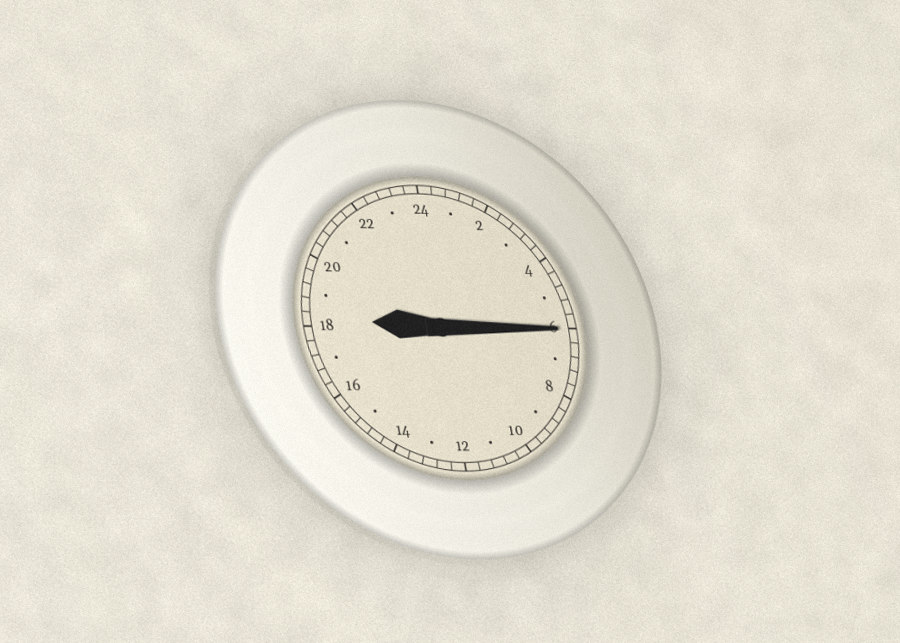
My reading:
**18:15**
